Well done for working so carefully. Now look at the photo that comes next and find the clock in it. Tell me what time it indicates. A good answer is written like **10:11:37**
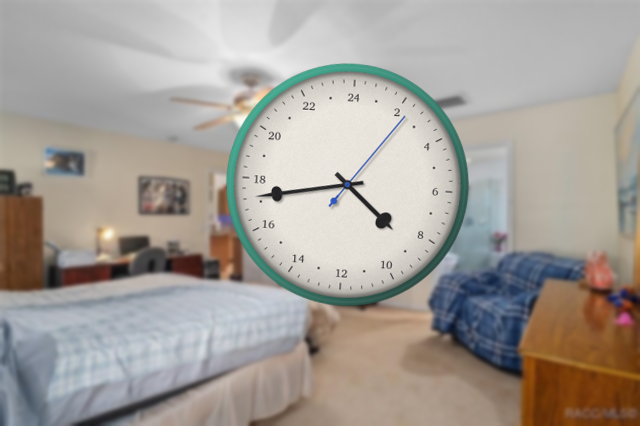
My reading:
**8:43:06**
